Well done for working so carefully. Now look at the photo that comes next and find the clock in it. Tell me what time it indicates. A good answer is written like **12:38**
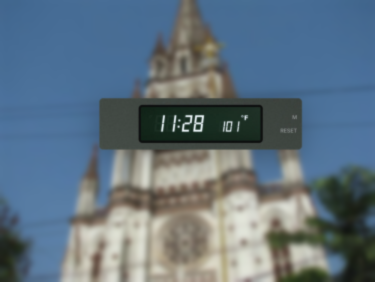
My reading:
**11:28**
